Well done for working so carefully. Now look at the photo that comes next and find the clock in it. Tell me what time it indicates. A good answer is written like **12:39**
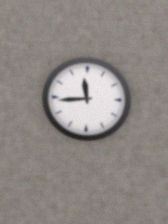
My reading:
**11:44**
